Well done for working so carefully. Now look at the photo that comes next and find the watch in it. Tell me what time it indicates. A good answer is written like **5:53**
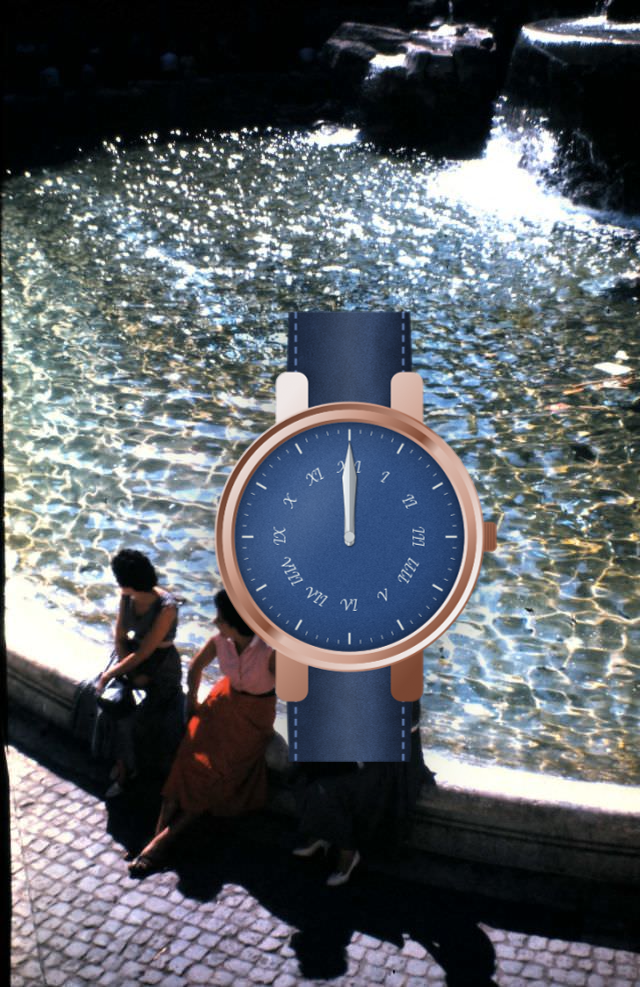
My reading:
**12:00**
